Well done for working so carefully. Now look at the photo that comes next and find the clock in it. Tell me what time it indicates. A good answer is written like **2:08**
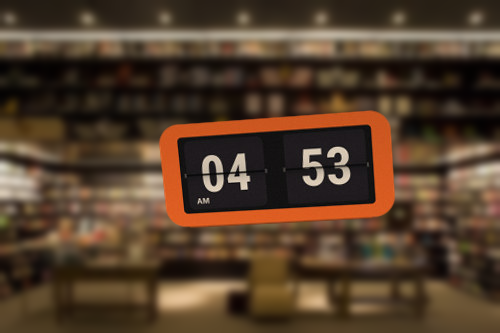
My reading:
**4:53**
